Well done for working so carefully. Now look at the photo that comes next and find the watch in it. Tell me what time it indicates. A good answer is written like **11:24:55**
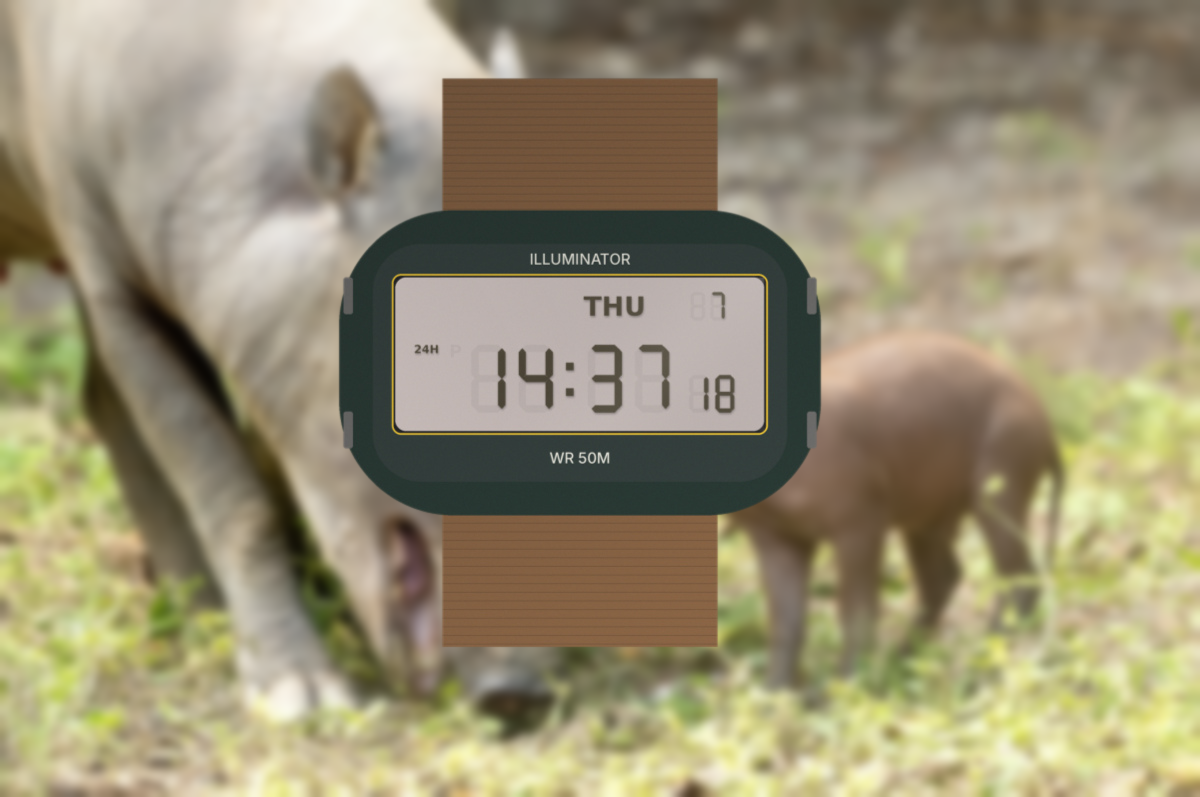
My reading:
**14:37:18**
